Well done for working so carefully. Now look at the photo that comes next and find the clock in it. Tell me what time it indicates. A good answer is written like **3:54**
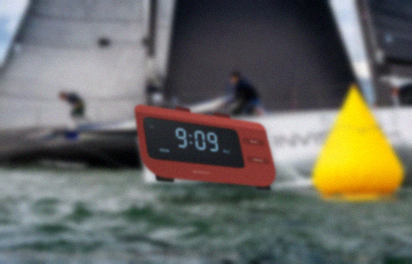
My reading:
**9:09**
